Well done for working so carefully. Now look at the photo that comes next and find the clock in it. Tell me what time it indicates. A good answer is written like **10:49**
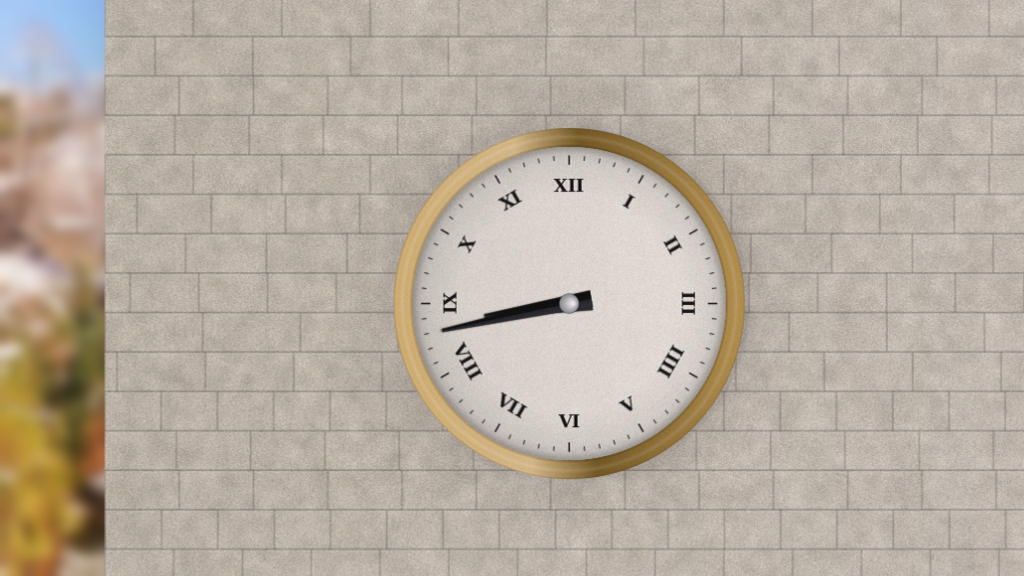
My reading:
**8:43**
